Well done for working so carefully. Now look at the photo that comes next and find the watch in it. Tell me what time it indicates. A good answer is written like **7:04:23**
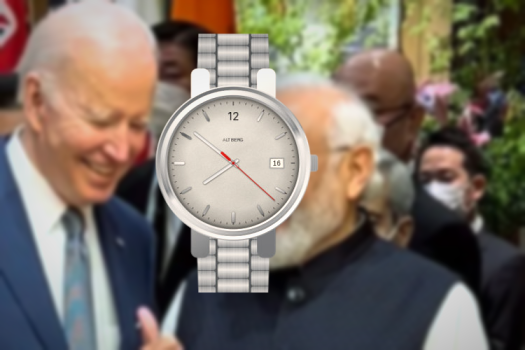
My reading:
**7:51:22**
